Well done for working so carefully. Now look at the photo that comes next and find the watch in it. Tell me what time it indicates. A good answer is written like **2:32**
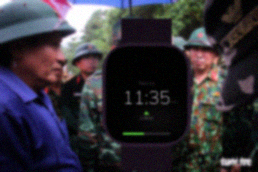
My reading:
**11:35**
